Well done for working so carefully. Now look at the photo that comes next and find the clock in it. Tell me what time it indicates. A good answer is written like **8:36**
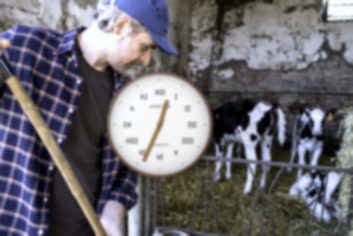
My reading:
**12:34**
